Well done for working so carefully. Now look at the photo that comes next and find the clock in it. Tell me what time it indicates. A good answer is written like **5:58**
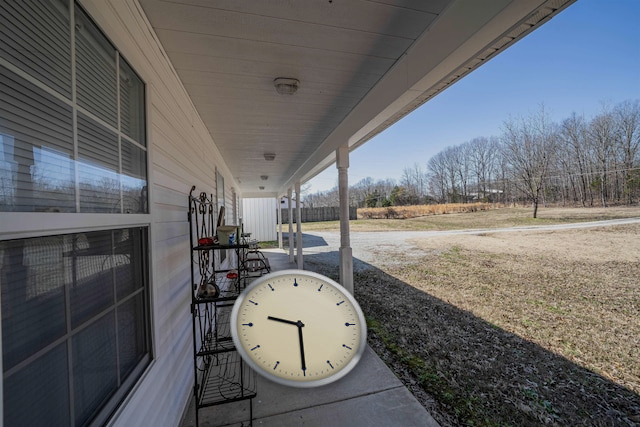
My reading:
**9:30**
